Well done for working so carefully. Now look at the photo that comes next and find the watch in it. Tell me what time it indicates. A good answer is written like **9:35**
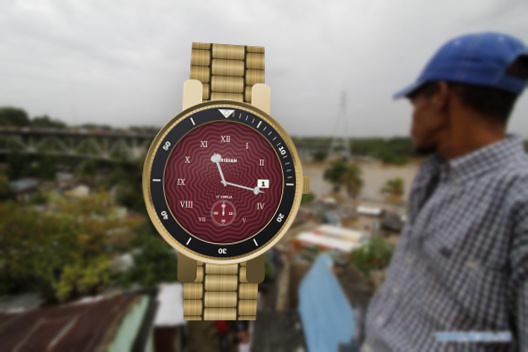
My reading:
**11:17**
